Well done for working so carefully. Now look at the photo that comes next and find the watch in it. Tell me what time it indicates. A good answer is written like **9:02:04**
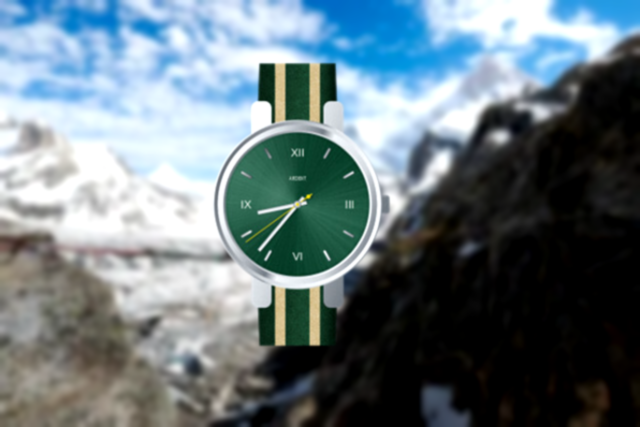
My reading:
**8:36:39**
